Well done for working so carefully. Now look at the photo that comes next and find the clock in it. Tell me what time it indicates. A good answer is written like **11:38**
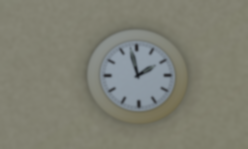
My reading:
**1:58**
